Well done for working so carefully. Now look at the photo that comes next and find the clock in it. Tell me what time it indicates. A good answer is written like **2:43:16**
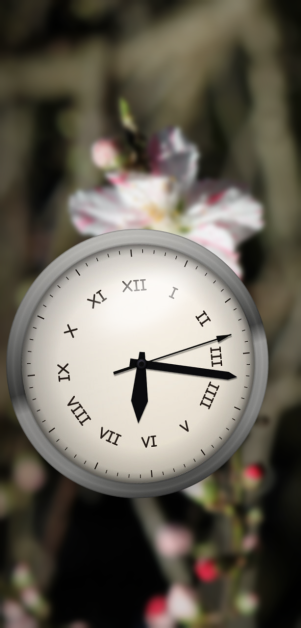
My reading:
**6:17:13**
